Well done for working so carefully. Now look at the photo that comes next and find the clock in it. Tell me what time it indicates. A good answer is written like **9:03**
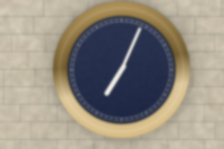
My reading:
**7:04**
